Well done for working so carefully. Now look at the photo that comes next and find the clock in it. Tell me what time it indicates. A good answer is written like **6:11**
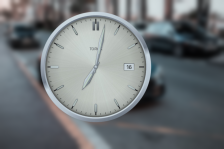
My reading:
**7:02**
